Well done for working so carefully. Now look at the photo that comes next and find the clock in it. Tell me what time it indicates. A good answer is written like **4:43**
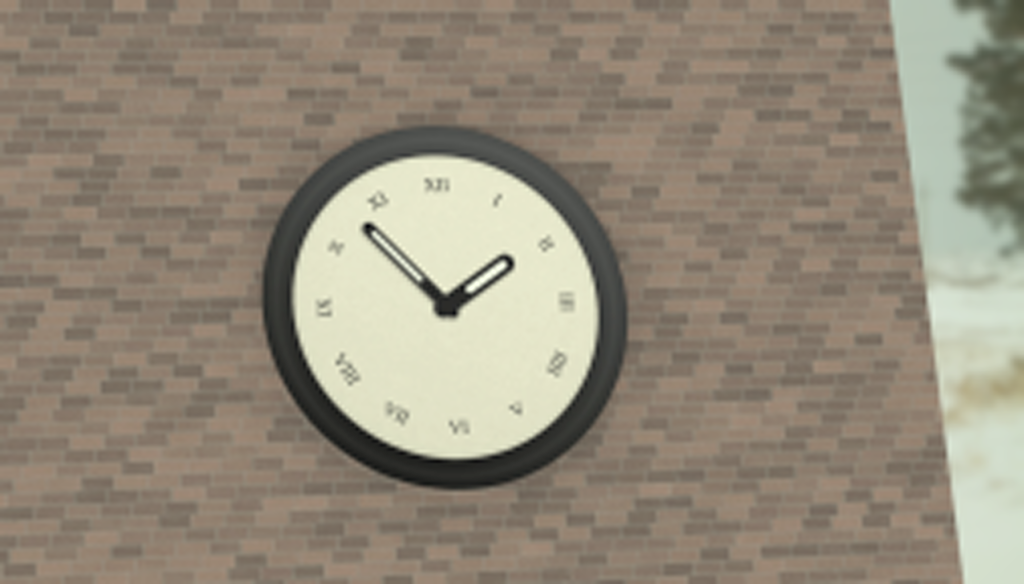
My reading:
**1:53**
